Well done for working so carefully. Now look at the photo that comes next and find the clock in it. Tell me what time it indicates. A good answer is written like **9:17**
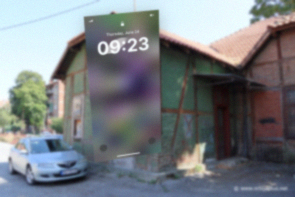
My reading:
**9:23**
